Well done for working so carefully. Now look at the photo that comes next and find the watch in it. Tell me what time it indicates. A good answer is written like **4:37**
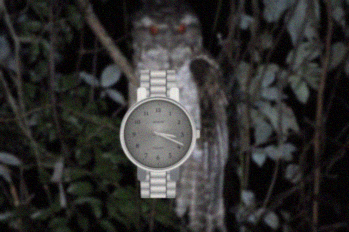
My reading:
**3:19**
